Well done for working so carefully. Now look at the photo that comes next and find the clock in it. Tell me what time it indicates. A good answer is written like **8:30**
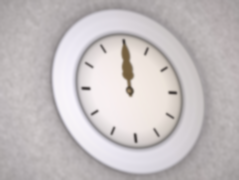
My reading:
**12:00**
